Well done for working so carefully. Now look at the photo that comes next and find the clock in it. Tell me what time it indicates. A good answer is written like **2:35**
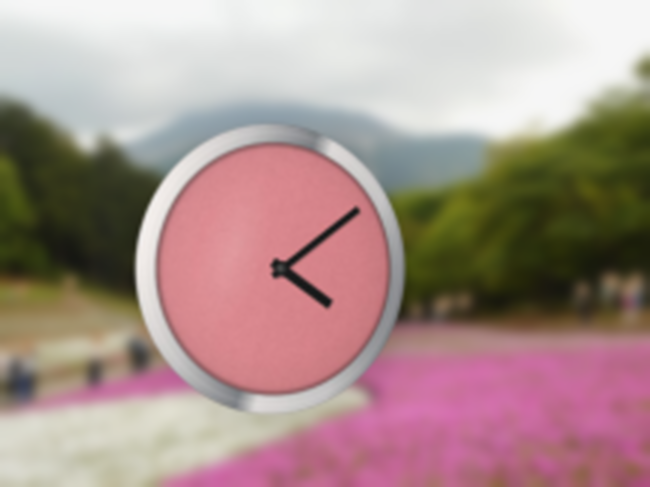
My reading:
**4:09**
